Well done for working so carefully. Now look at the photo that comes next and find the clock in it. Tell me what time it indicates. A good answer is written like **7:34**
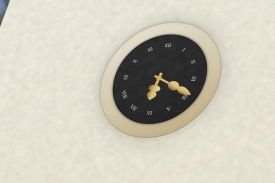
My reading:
**6:19**
